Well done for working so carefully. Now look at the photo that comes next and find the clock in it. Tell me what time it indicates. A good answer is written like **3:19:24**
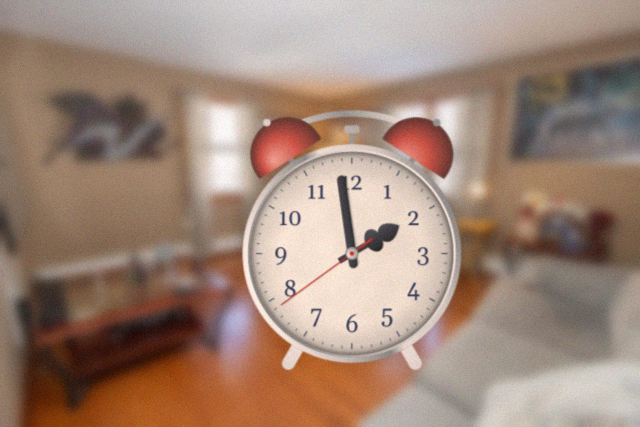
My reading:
**1:58:39**
